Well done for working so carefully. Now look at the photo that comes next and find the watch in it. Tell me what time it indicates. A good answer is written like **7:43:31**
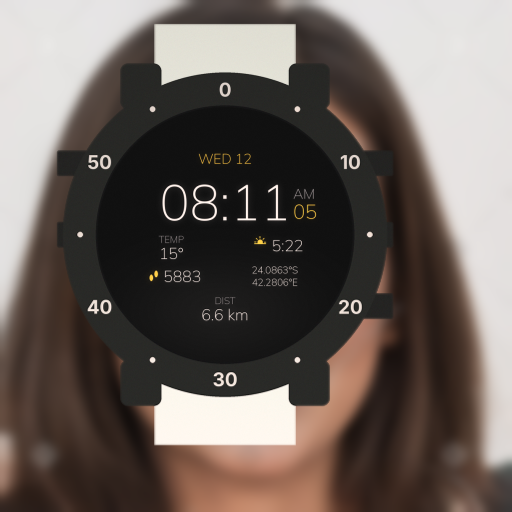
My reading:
**8:11:05**
